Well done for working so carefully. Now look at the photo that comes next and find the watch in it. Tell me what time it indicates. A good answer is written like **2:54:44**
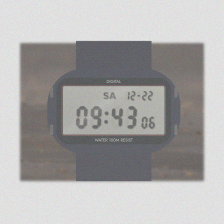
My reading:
**9:43:06**
